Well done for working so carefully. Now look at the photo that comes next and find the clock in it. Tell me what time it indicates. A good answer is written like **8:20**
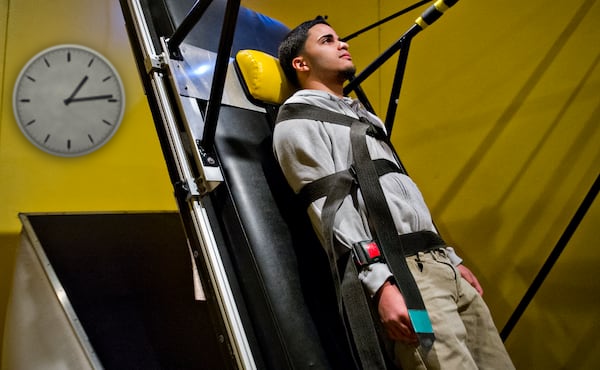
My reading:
**1:14**
